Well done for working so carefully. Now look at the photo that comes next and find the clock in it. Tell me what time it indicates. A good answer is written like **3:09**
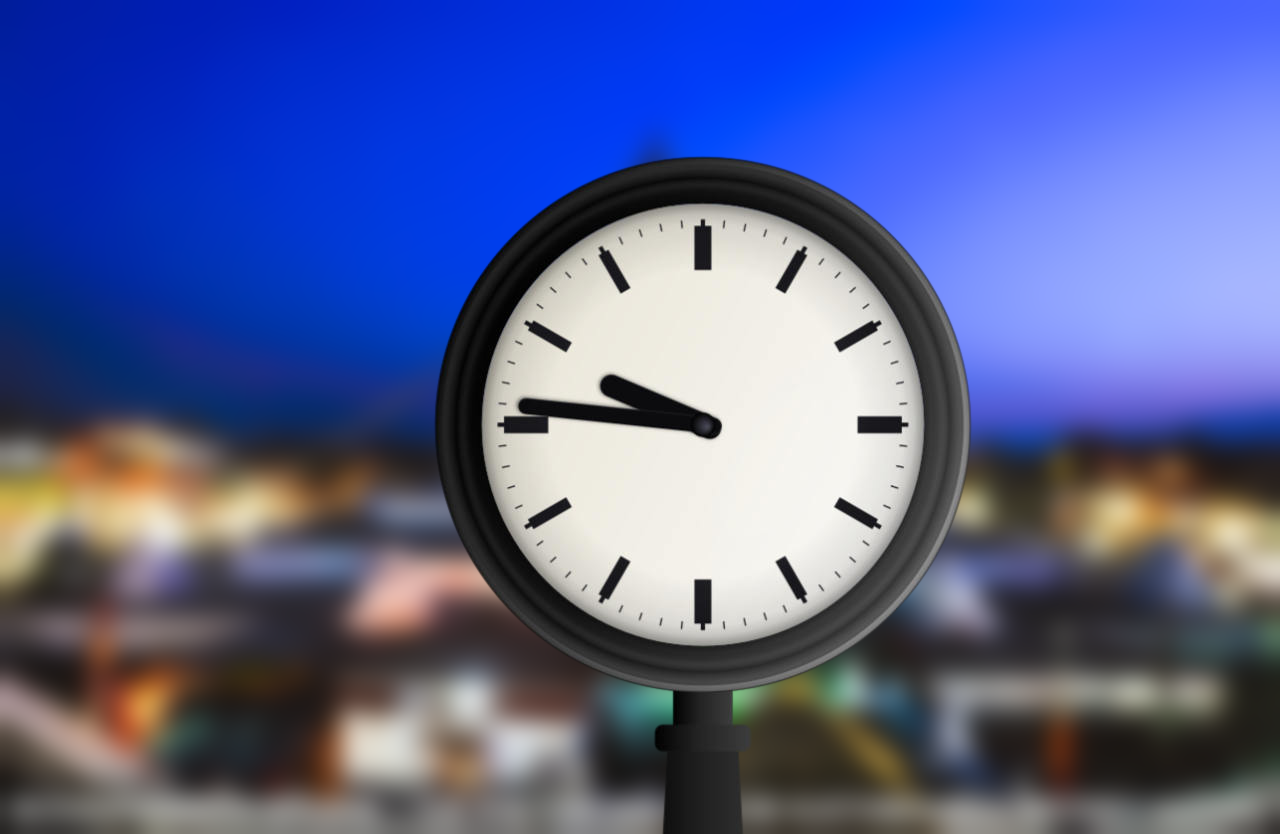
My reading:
**9:46**
